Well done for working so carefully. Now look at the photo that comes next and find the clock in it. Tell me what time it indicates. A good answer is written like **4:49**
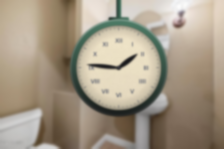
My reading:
**1:46**
